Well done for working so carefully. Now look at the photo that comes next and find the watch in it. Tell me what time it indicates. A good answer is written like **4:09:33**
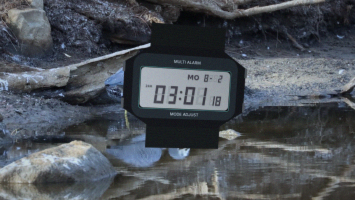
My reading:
**3:01:18**
